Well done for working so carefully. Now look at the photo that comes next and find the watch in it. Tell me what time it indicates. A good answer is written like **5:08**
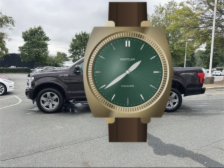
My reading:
**1:39**
